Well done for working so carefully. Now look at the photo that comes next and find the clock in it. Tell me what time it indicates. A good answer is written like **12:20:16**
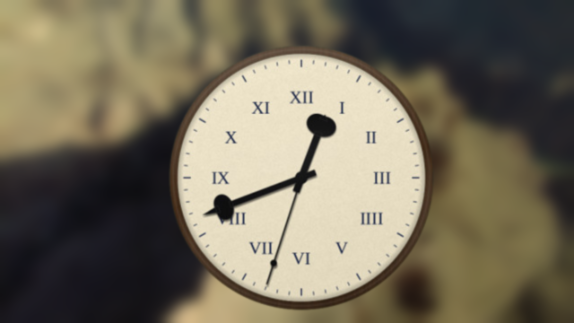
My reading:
**12:41:33**
